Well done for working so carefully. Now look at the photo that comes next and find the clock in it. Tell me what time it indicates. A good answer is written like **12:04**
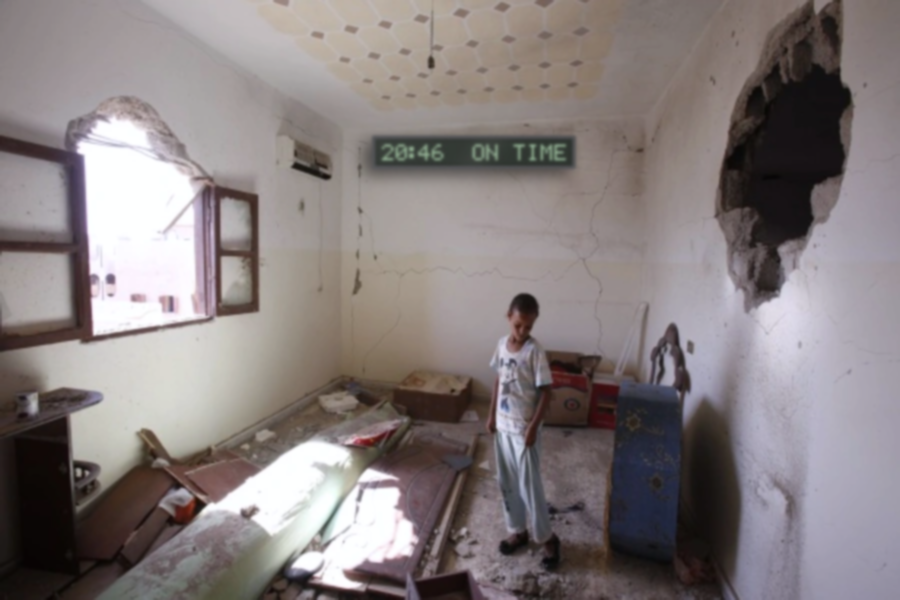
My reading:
**20:46**
